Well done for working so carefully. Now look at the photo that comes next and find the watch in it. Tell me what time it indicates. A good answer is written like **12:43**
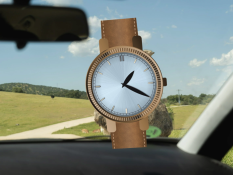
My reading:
**1:20**
